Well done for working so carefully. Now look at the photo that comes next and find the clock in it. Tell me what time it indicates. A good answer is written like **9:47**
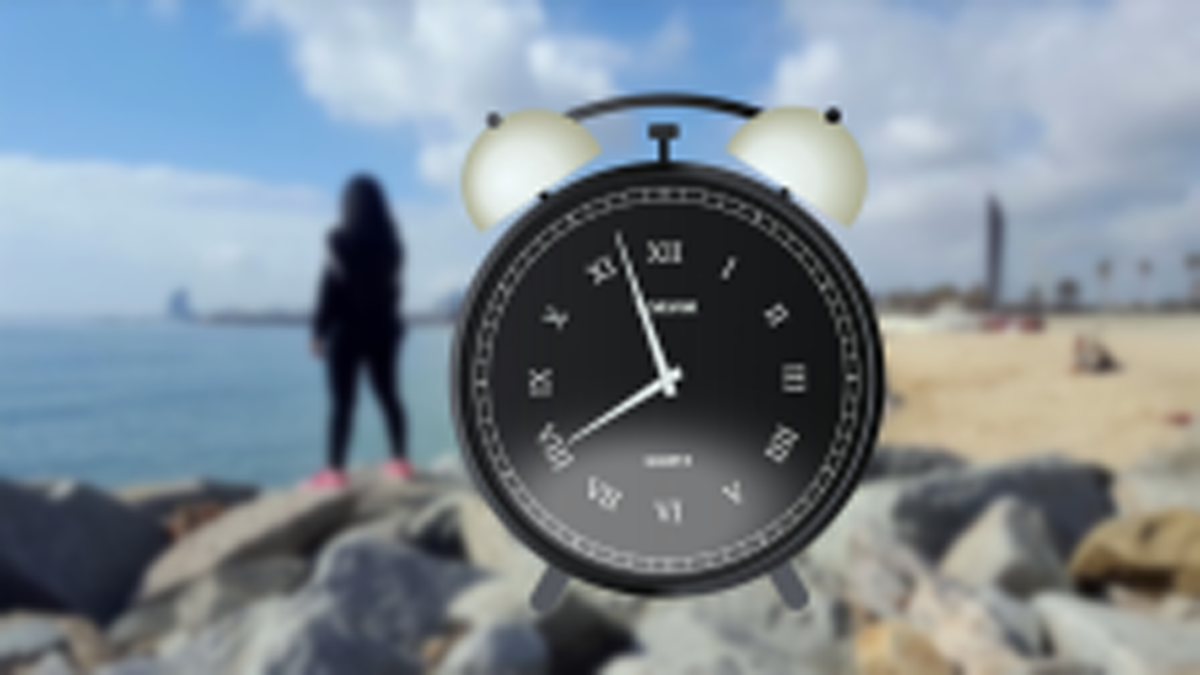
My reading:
**7:57**
